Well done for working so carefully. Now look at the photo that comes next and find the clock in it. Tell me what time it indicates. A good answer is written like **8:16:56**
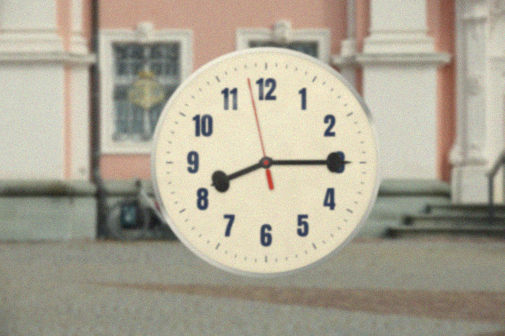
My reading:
**8:14:58**
